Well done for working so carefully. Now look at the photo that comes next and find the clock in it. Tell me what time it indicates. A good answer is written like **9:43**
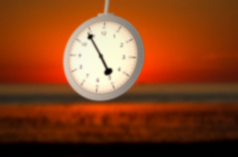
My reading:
**4:54**
